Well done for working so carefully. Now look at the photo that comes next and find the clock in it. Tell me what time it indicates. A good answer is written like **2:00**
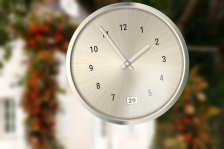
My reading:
**1:55**
